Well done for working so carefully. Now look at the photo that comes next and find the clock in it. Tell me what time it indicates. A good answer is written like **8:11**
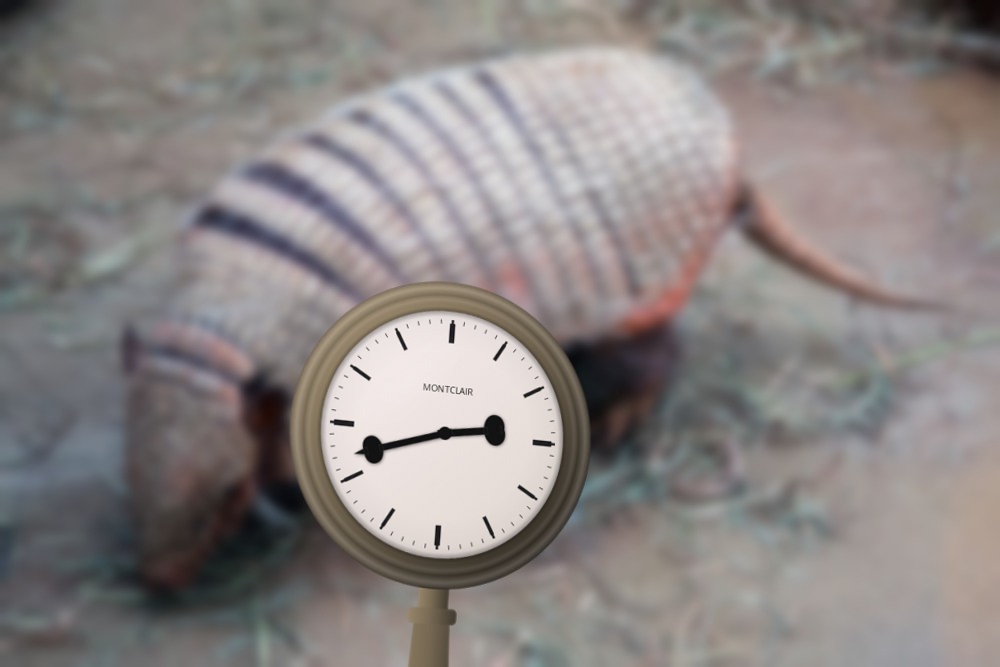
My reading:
**2:42**
